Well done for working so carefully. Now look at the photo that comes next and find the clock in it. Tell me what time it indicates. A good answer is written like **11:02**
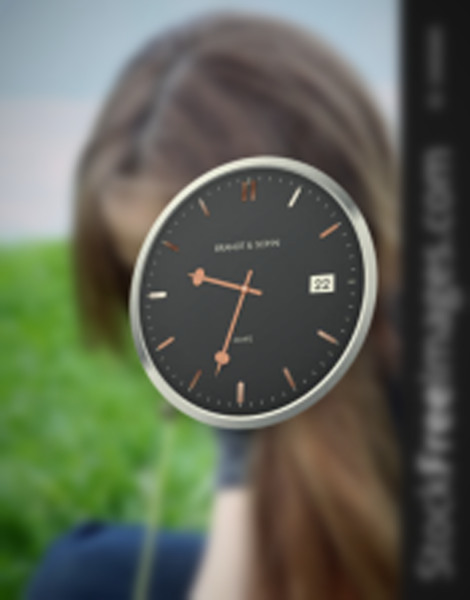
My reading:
**9:33**
